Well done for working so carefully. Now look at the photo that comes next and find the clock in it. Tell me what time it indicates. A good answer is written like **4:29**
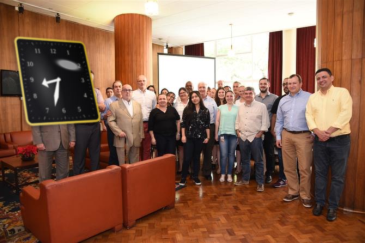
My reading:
**8:33**
